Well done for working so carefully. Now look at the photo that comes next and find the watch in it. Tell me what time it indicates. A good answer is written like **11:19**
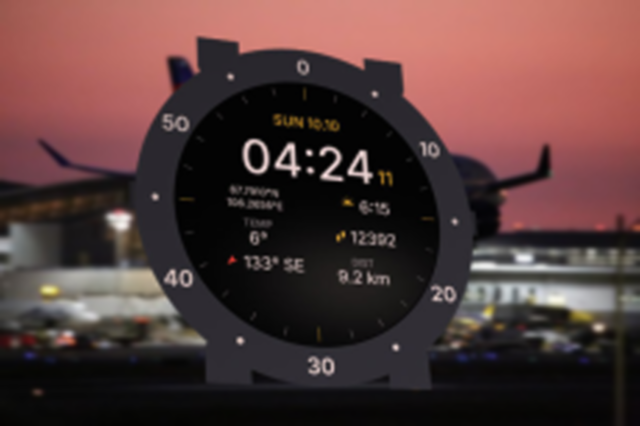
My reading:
**4:24**
